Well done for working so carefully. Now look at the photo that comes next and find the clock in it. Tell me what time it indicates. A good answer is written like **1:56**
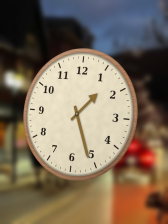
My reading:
**1:26**
